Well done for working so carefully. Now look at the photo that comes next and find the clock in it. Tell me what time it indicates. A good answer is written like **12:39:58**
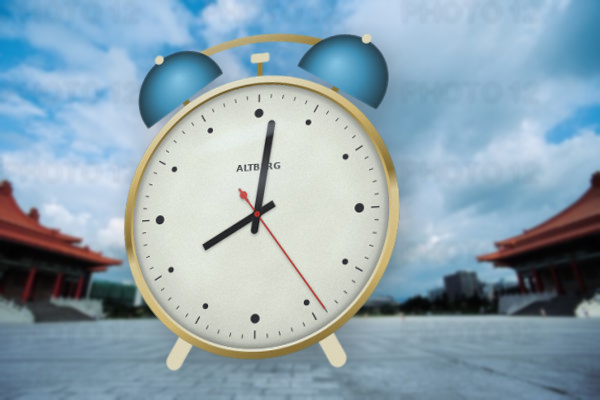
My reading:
**8:01:24**
